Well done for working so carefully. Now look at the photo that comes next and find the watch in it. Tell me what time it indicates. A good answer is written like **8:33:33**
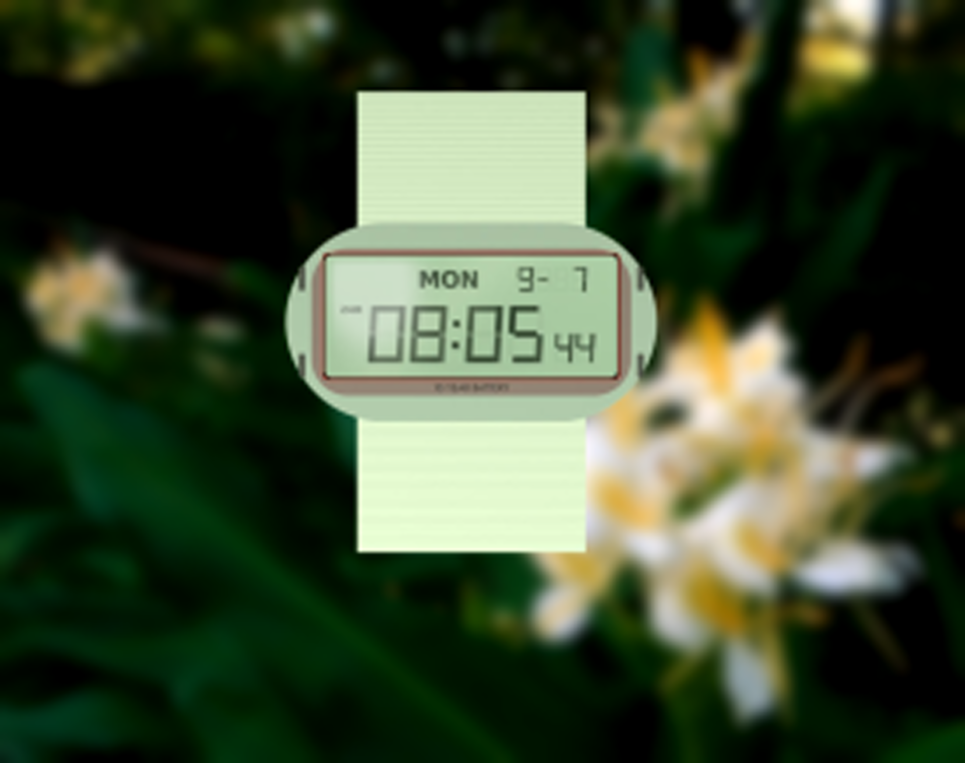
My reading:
**8:05:44**
